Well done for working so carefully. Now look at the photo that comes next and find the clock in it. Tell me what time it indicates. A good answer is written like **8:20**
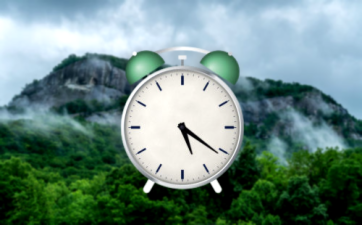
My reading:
**5:21**
